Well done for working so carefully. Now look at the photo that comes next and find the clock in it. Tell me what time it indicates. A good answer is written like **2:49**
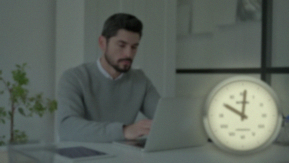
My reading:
**10:01**
